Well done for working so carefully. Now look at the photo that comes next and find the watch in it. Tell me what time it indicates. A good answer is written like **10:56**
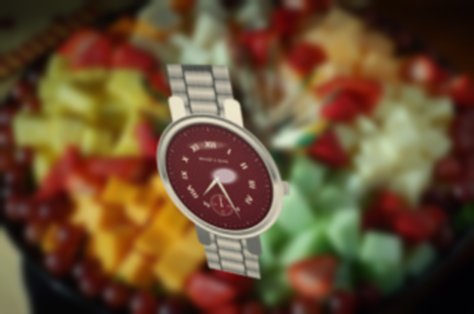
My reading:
**7:26**
